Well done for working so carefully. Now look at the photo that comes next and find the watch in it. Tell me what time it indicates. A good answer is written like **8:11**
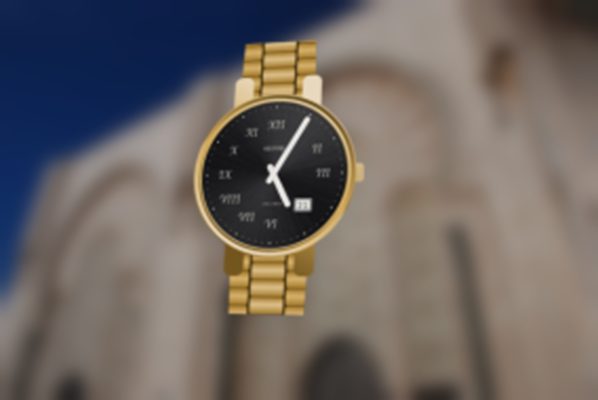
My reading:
**5:05**
